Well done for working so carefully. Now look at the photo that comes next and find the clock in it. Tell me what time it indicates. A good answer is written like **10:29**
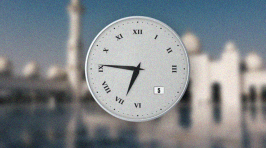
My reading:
**6:46**
